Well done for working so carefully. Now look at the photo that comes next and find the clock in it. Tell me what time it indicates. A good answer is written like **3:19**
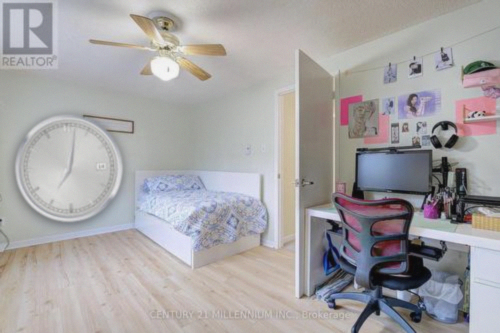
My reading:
**7:02**
